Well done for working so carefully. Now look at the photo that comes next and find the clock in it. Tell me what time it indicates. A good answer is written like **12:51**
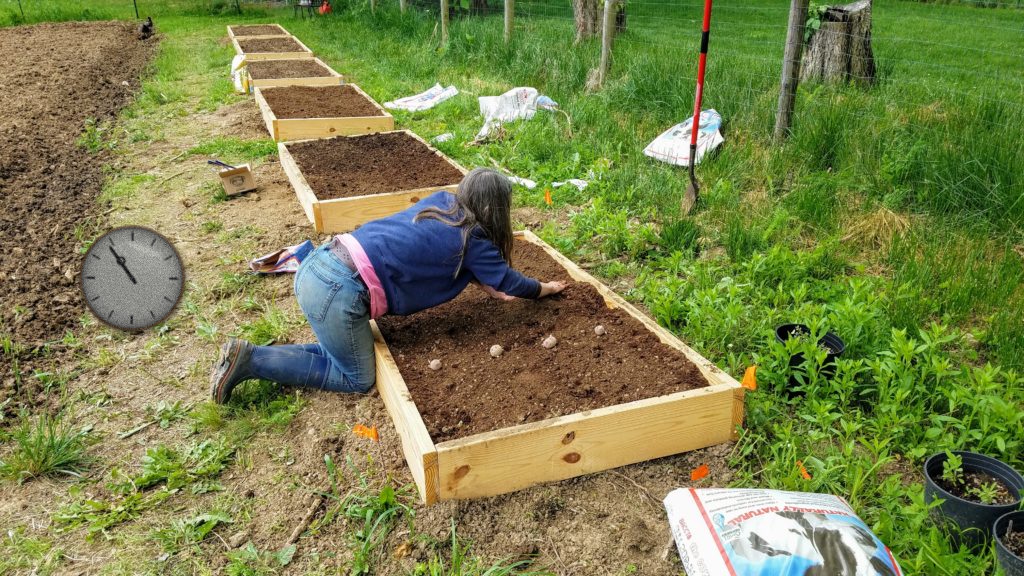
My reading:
**10:54**
